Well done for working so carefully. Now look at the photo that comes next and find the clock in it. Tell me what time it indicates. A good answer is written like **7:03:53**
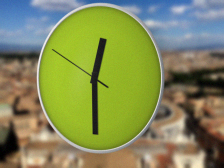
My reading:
**12:29:50**
